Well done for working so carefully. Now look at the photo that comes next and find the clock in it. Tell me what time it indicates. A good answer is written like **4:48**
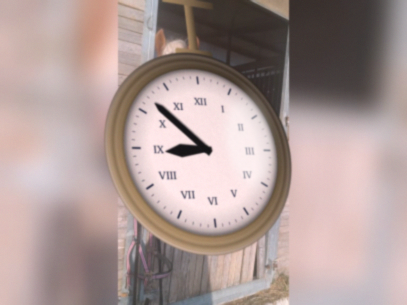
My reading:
**8:52**
